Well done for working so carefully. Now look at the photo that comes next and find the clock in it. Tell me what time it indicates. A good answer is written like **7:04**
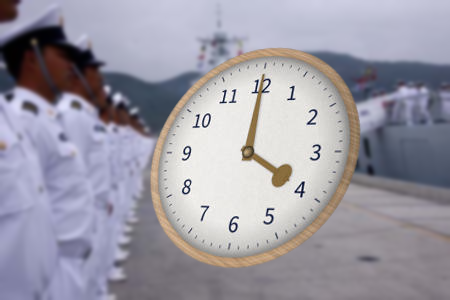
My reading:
**4:00**
